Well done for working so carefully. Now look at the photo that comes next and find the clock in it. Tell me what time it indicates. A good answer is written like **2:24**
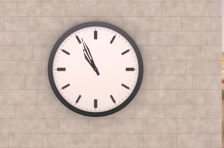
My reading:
**10:56**
